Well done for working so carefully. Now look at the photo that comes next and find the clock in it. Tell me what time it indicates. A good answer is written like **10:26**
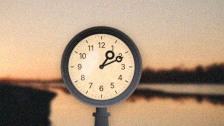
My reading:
**1:11**
